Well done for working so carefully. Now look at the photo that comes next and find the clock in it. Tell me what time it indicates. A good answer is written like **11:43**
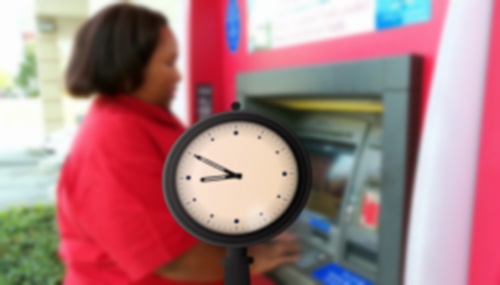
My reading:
**8:50**
